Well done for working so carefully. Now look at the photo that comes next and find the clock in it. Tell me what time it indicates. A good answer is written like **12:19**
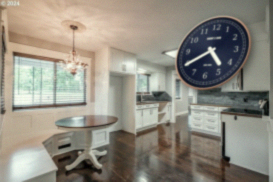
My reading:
**4:40**
